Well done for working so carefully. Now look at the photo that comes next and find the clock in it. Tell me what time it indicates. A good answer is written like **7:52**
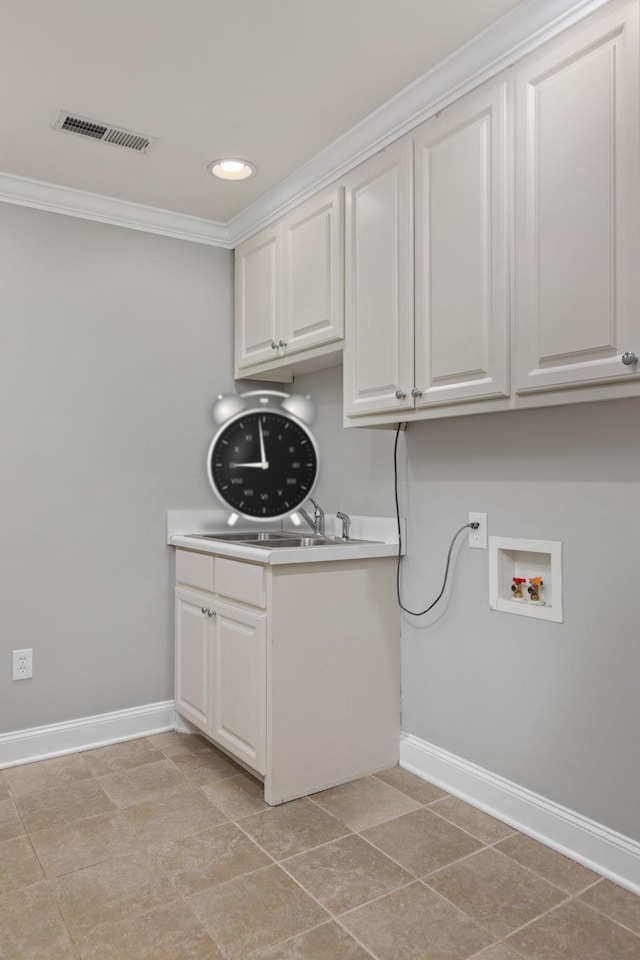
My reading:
**8:59**
